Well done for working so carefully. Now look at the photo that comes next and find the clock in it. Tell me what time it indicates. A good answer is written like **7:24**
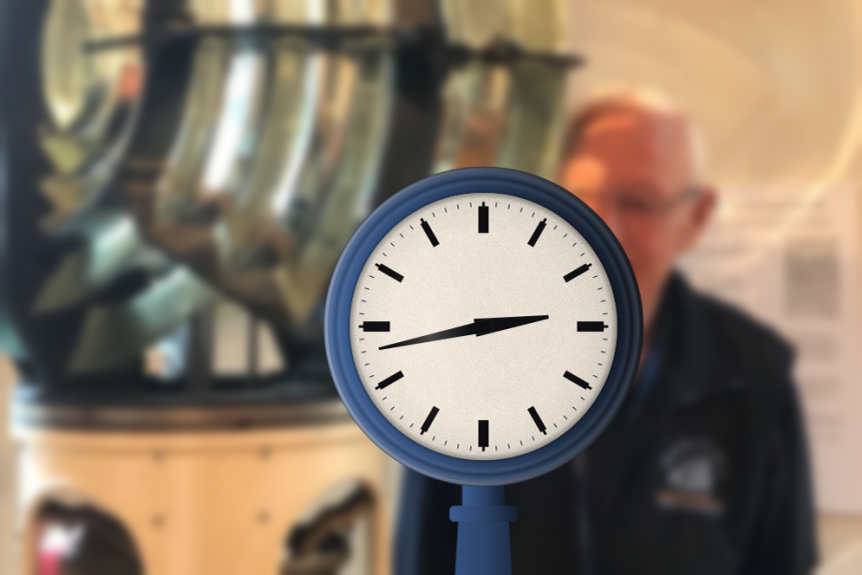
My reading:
**2:43**
